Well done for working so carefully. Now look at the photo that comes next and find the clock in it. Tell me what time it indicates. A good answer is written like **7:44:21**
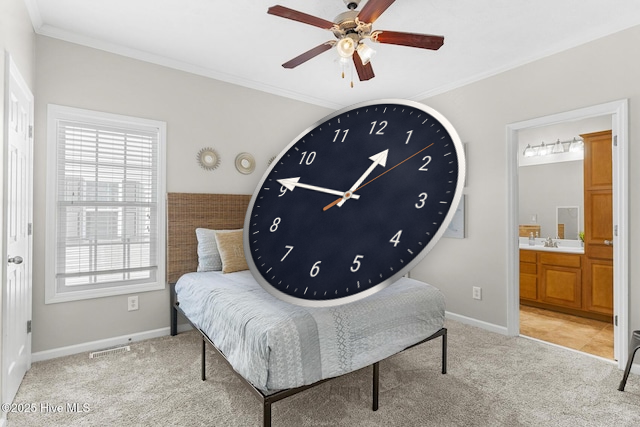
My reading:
**12:46:08**
